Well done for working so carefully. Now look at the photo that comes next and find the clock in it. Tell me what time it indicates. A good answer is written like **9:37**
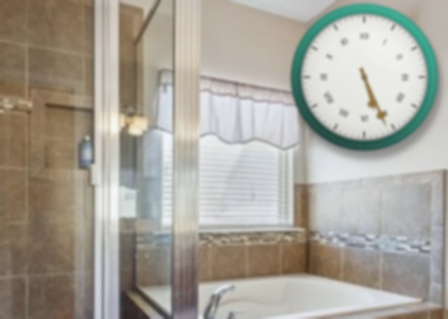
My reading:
**5:26**
